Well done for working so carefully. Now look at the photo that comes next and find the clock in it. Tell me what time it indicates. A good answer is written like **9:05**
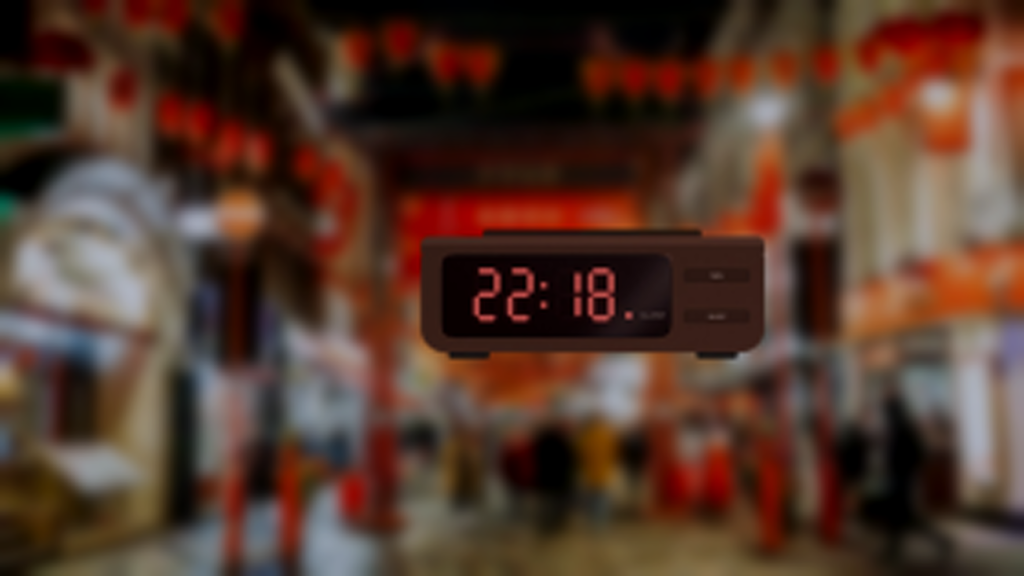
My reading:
**22:18**
